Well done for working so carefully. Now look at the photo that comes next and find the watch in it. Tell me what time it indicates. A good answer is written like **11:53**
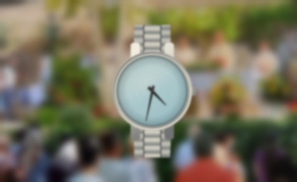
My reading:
**4:32**
